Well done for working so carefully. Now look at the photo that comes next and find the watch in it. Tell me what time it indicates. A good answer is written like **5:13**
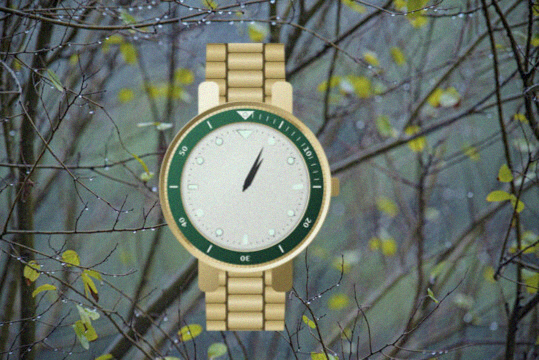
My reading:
**1:04**
